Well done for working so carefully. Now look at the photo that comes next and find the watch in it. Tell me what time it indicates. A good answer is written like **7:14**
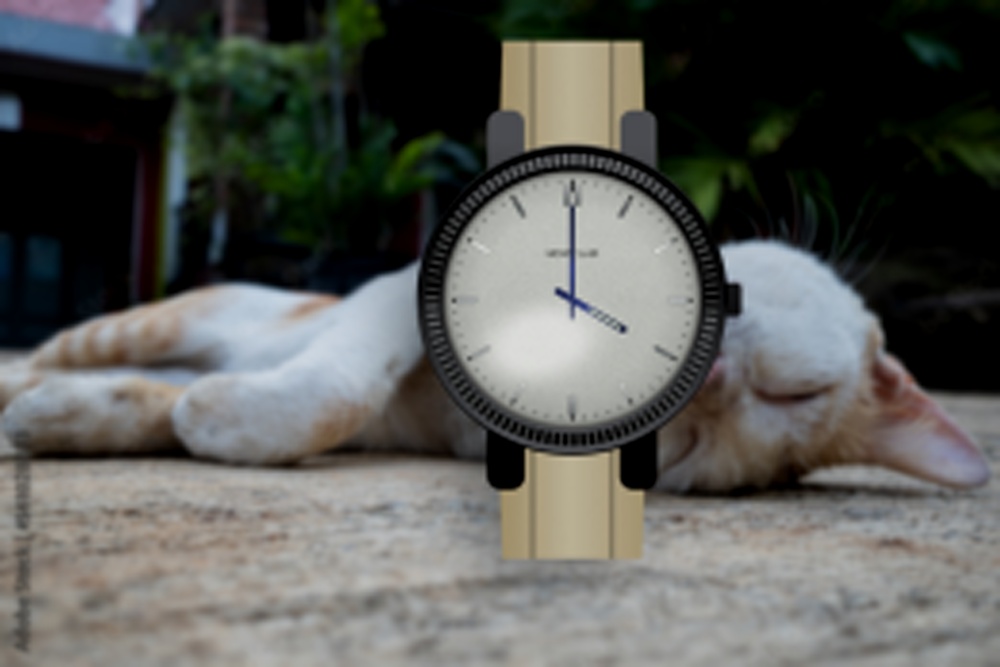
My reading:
**4:00**
